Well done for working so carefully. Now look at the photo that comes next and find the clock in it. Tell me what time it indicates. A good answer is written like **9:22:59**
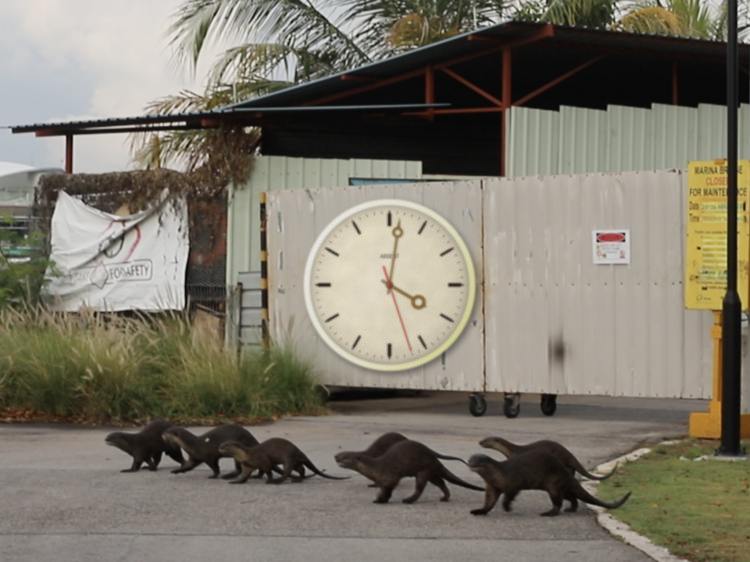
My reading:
**4:01:27**
